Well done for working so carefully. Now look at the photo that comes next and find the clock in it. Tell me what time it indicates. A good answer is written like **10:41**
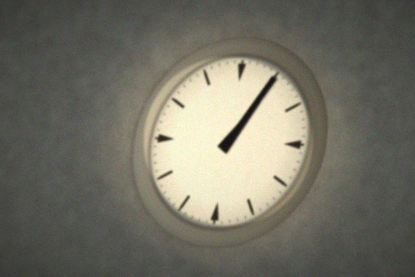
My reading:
**1:05**
